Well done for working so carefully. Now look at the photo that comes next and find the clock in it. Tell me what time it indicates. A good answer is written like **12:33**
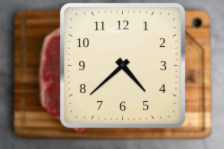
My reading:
**4:38**
